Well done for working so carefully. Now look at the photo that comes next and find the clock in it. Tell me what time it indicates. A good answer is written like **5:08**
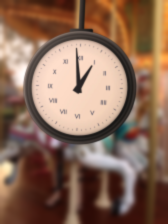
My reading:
**12:59**
